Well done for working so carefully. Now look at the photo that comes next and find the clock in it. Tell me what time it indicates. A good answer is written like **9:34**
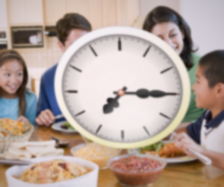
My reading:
**7:15**
